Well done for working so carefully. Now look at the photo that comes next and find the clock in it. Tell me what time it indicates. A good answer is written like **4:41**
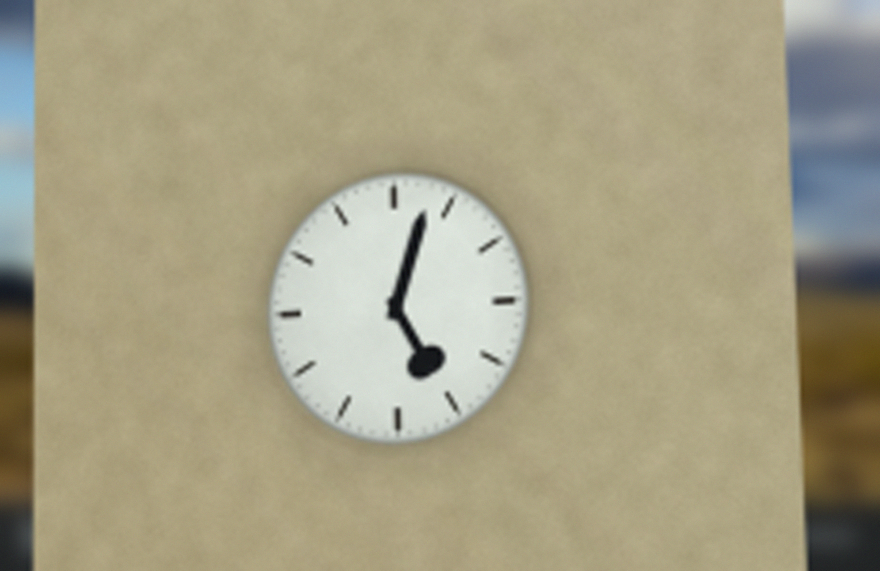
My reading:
**5:03**
